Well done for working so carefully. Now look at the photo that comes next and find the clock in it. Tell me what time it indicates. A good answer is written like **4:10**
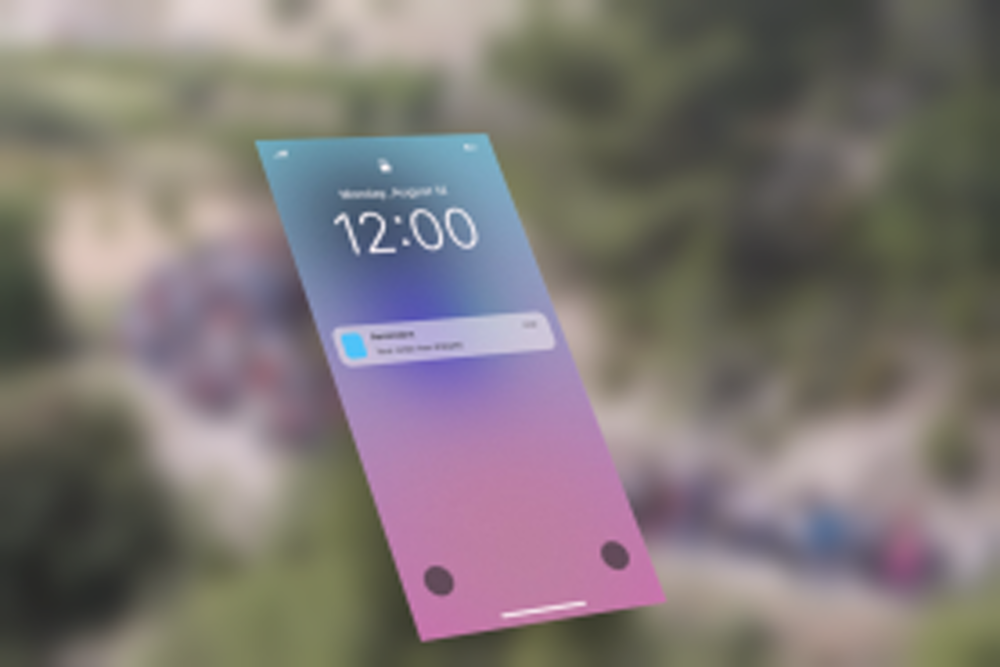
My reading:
**12:00**
